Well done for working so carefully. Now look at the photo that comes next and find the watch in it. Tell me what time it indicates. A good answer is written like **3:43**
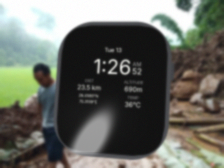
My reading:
**1:26**
